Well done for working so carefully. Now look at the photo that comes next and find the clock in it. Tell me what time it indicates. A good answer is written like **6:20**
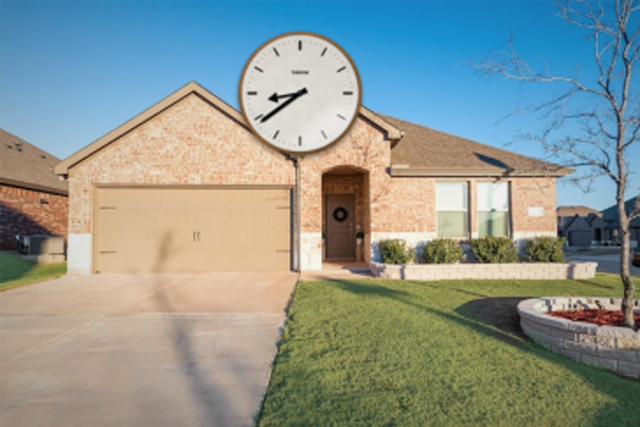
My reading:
**8:39**
